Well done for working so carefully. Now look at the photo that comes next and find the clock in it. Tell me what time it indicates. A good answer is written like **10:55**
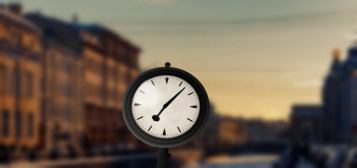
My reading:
**7:07**
